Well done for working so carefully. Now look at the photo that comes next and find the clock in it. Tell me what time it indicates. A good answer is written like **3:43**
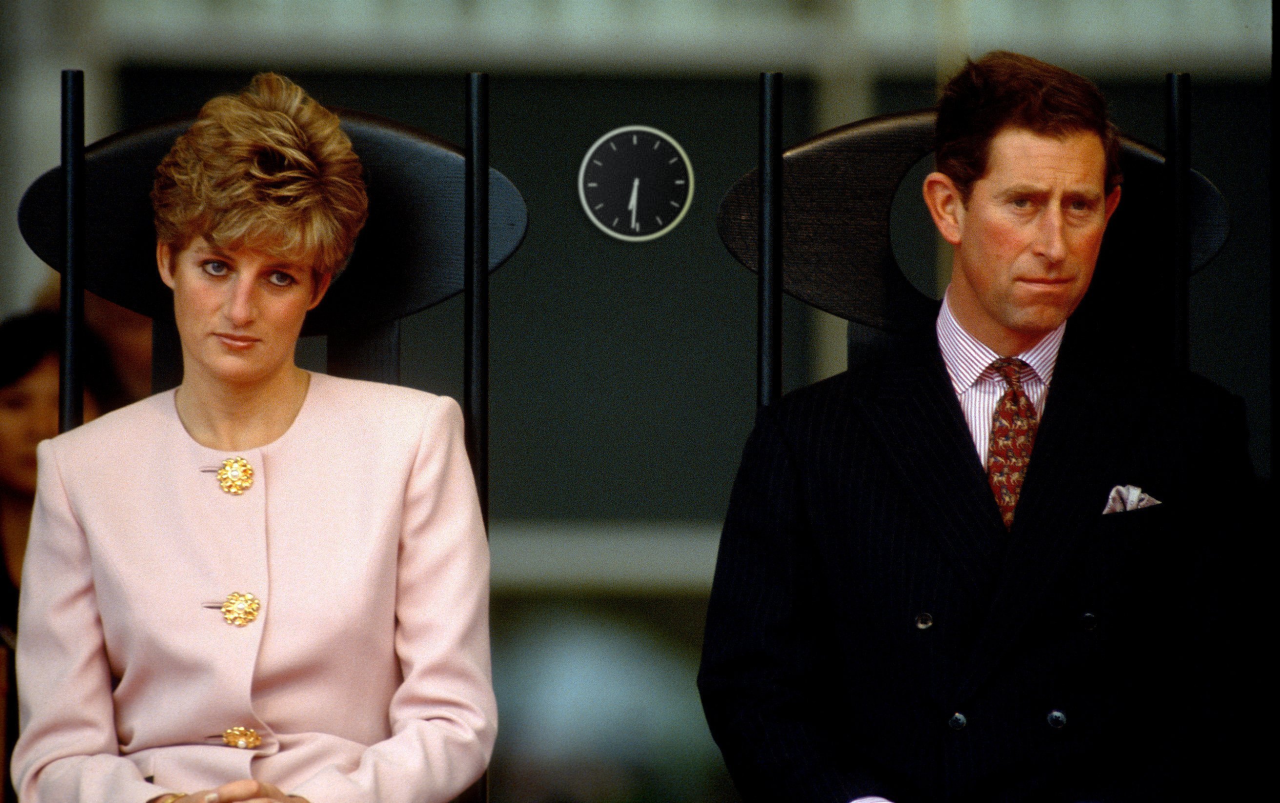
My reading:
**6:31**
